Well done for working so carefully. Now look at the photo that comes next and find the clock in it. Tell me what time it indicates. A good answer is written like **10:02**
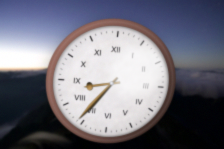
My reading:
**8:36**
